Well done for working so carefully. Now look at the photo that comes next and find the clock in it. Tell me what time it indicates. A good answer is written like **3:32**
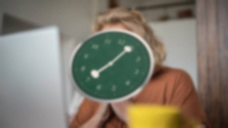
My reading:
**7:04**
